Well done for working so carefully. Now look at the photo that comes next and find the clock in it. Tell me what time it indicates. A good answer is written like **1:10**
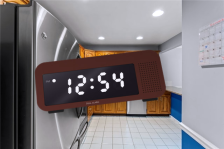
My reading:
**12:54**
